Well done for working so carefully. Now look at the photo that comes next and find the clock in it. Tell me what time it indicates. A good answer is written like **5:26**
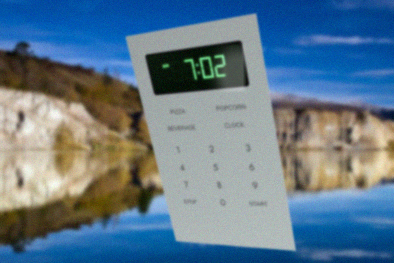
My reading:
**7:02**
